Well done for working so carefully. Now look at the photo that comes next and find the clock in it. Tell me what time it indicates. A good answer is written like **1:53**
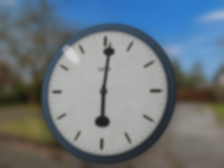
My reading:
**6:01**
